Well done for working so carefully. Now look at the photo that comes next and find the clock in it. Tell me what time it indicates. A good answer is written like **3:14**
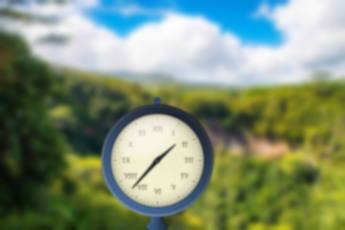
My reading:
**1:37**
